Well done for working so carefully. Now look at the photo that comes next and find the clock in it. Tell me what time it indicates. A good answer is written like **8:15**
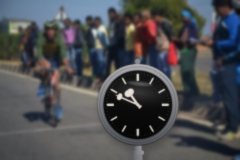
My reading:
**10:49**
